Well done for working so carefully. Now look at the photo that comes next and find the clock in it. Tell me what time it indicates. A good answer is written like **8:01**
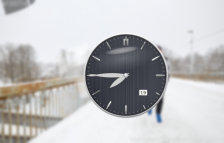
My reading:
**7:45**
